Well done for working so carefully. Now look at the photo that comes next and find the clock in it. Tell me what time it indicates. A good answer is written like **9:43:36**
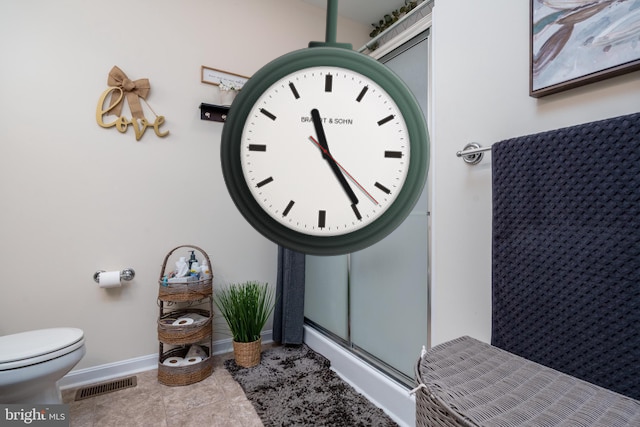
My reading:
**11:24:22**
